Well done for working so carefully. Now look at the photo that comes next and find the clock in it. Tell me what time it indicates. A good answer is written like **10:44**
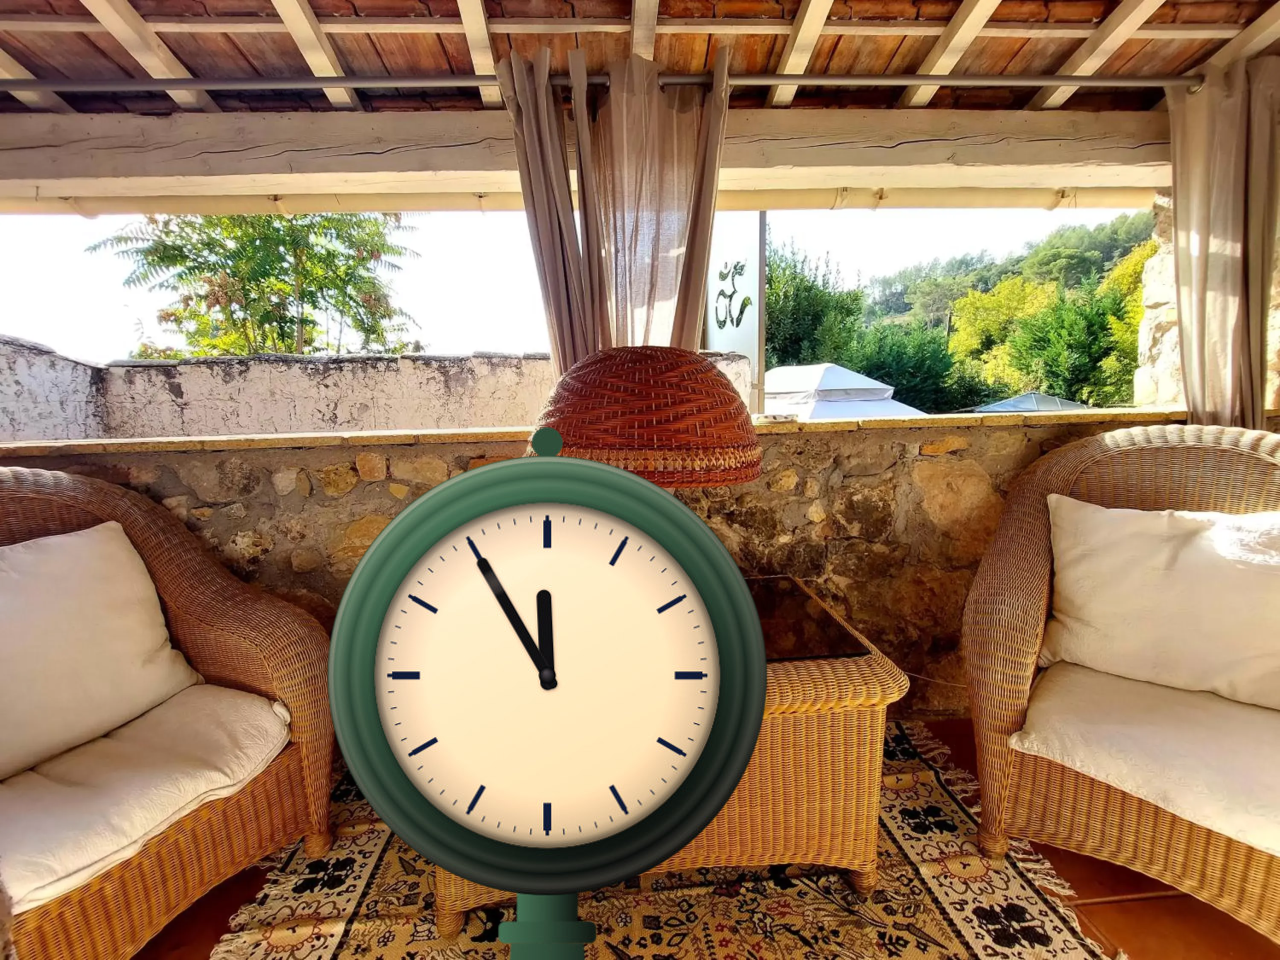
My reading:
**11:55**
